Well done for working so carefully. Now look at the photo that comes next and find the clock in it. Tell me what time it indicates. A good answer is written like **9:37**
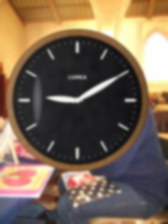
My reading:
**9:10**
